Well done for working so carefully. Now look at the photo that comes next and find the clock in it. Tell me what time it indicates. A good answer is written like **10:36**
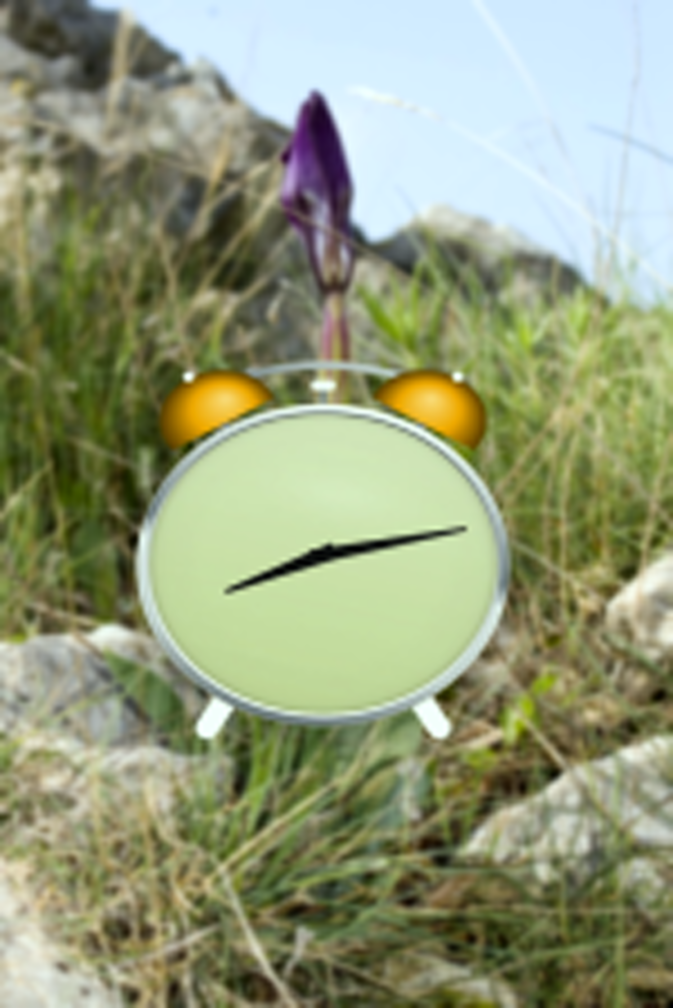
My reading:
**8:13**
